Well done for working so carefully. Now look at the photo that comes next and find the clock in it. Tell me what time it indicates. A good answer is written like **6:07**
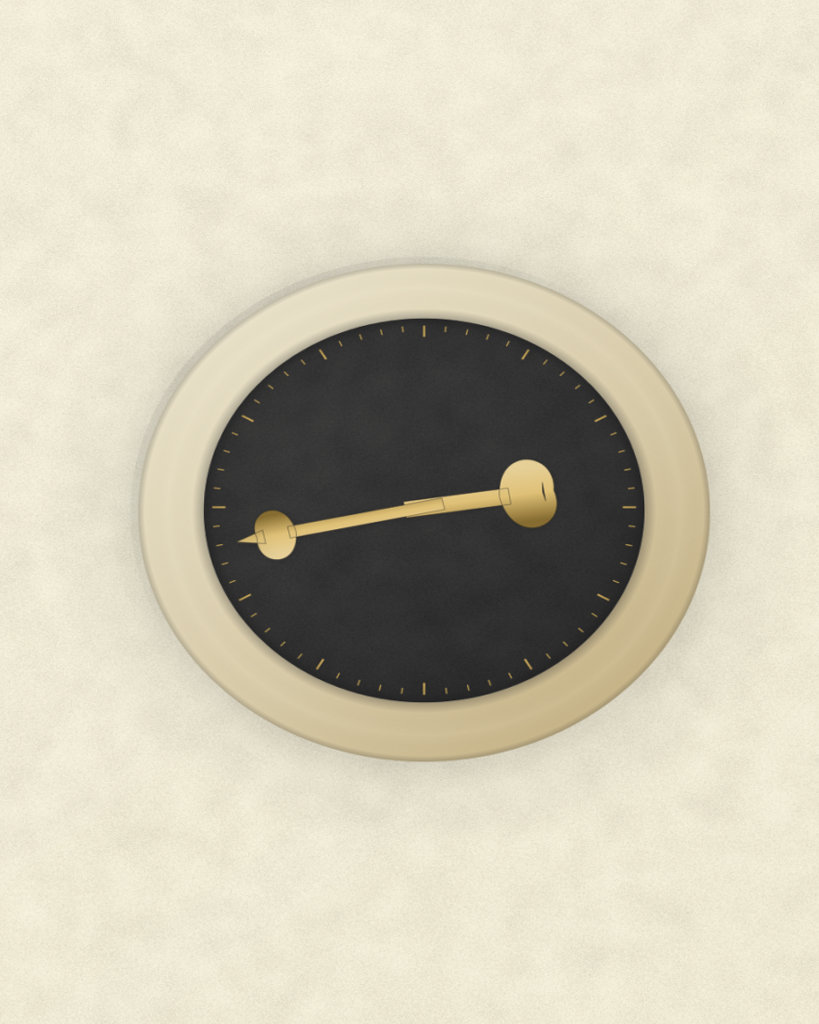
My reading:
**2:43**
